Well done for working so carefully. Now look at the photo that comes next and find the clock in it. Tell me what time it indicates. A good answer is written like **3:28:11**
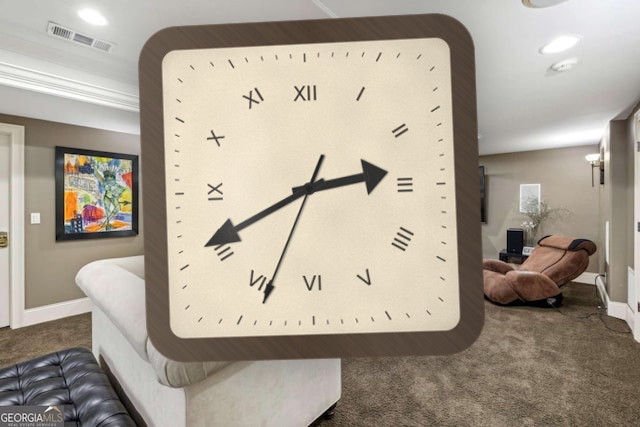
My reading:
**2:40:34**
